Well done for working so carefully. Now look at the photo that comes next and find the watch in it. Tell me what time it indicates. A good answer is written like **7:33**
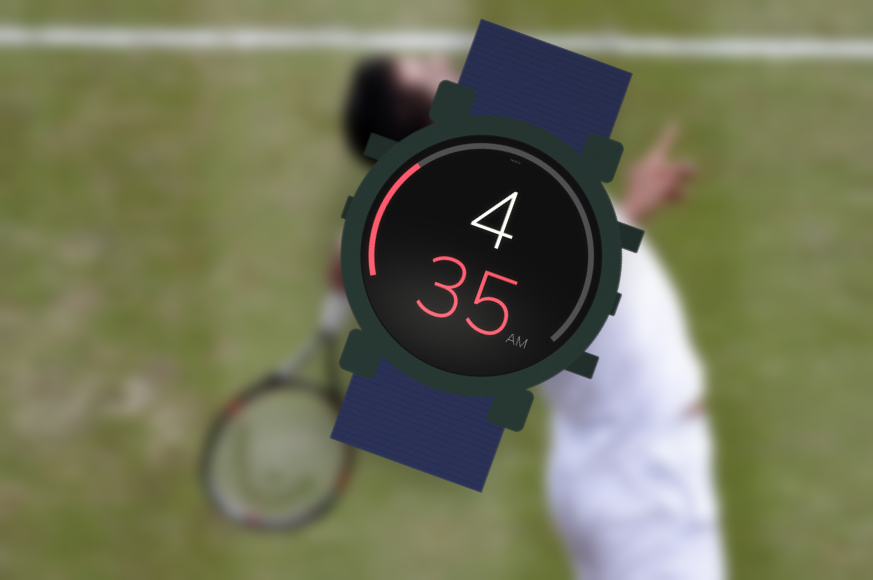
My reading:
**4:35**
